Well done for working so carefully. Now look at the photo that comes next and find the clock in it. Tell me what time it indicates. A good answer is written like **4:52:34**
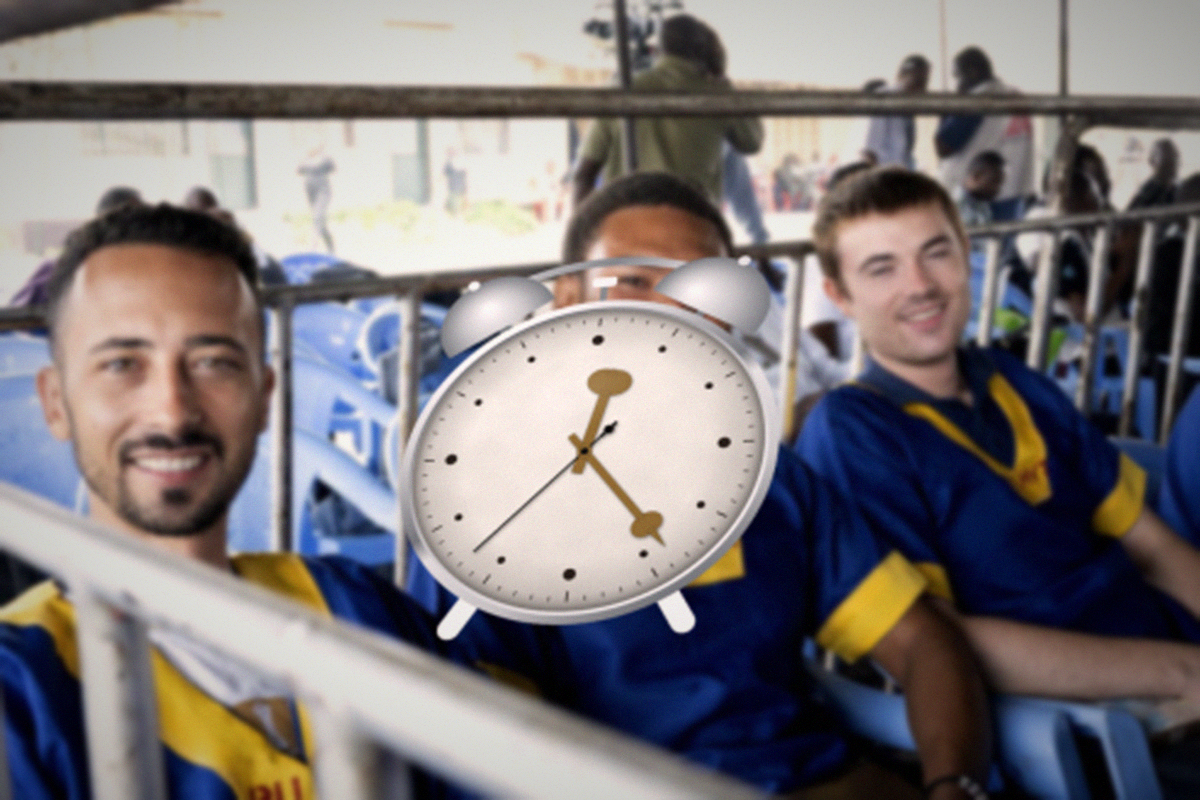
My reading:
**12:23:37**
